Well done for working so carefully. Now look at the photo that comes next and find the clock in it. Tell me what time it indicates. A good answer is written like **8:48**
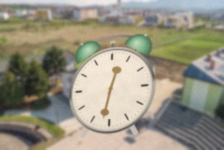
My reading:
**12:32**
